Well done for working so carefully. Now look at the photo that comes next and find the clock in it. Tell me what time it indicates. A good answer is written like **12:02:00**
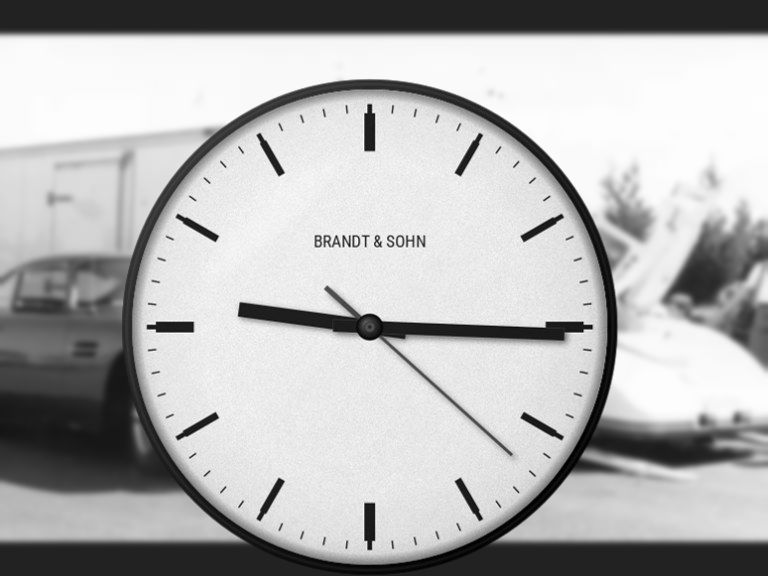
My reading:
**9:15:22**
